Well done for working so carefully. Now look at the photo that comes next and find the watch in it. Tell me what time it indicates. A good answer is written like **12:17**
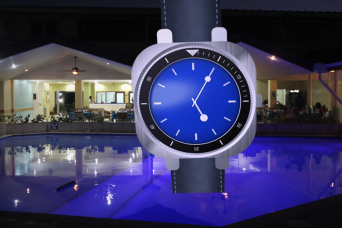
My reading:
**5:05**
